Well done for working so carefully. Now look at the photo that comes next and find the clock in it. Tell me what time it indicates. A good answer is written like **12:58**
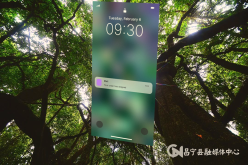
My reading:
**9:30**
